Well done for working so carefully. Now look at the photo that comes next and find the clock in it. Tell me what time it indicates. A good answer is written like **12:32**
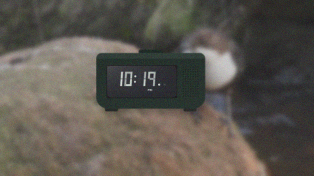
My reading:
**10:19**
